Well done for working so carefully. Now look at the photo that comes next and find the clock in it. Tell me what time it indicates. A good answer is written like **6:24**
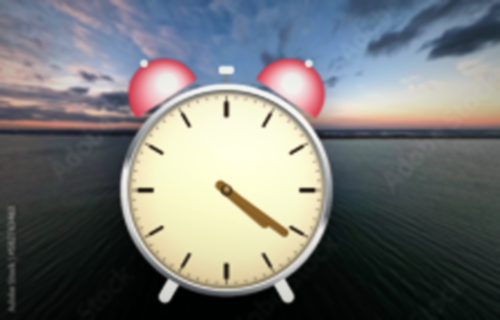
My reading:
**4:21**
